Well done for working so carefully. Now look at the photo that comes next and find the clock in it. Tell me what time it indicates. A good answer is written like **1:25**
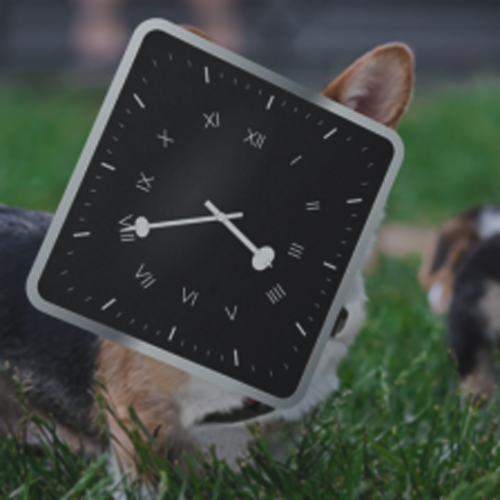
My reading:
**3:40**
